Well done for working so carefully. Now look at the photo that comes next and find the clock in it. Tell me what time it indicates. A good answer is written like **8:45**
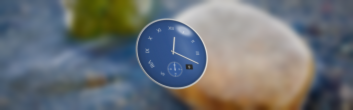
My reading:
**12:19**
